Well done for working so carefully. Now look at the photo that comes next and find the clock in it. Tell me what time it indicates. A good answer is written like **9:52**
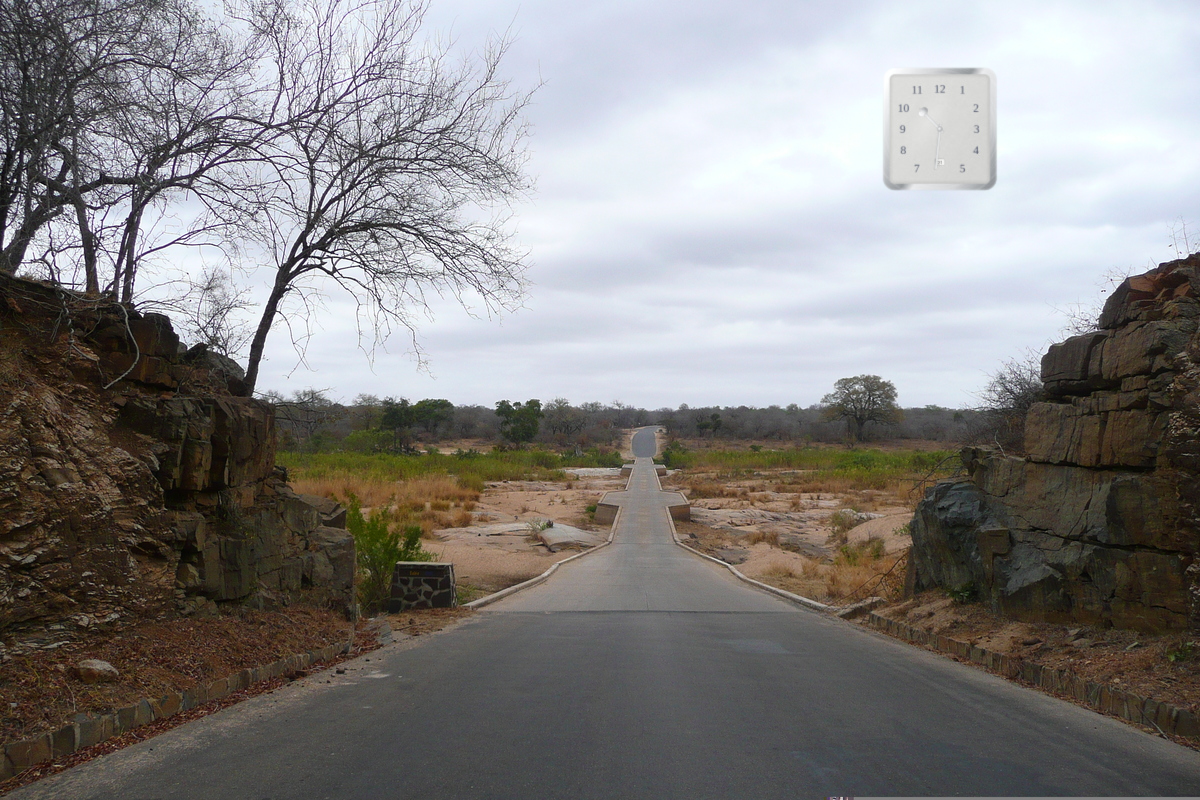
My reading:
**10:31**
